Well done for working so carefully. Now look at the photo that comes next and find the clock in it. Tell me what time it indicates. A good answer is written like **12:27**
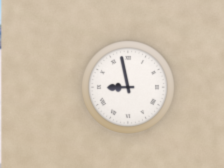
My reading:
**8:58**
